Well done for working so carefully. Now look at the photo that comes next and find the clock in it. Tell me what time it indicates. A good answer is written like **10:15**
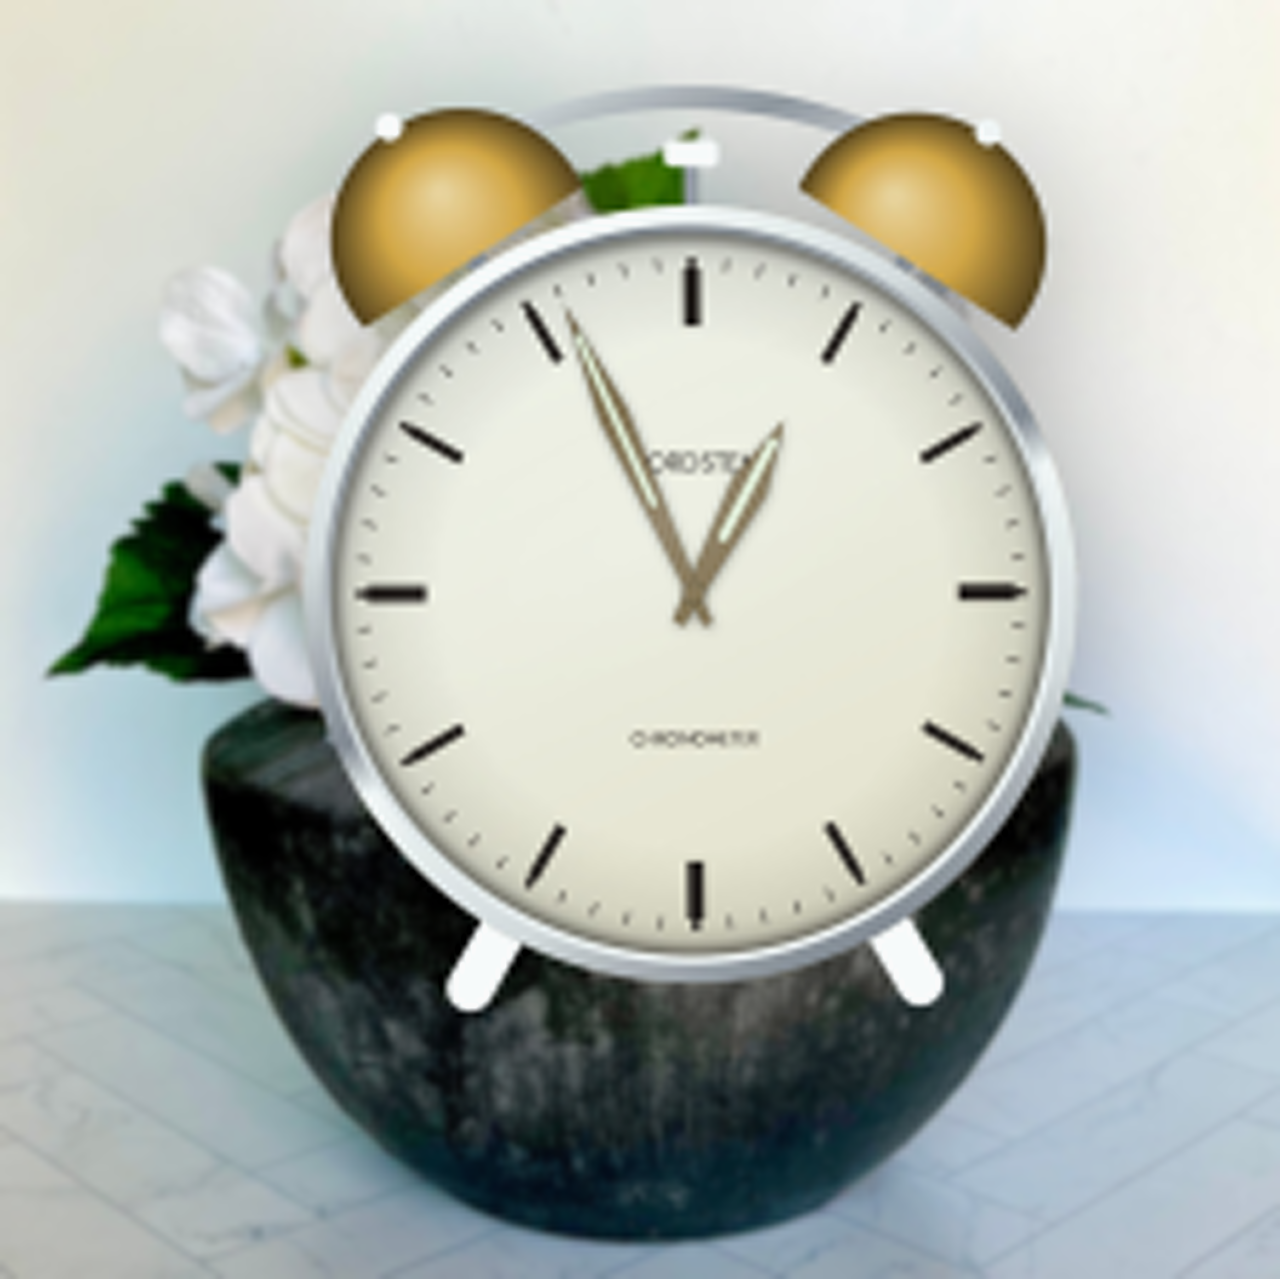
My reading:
**12:56**
